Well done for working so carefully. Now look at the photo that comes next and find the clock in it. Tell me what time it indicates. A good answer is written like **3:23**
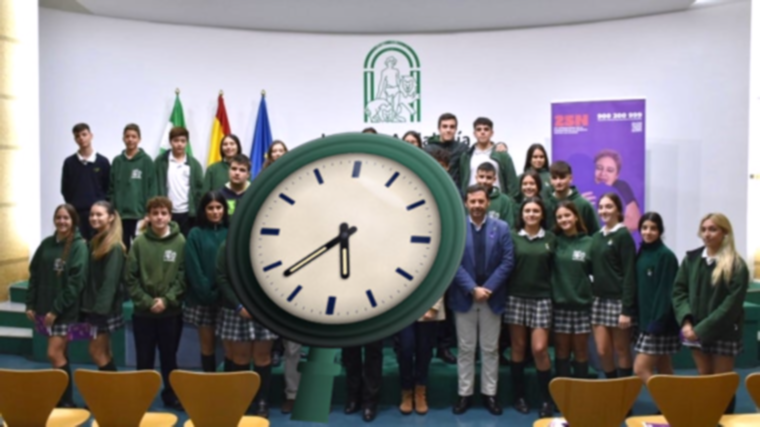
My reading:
**5:38**
